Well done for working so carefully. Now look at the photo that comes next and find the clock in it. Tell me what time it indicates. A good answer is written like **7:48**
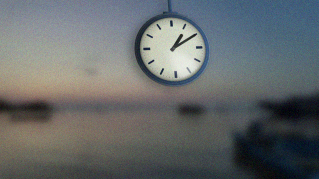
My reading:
**1:10**
